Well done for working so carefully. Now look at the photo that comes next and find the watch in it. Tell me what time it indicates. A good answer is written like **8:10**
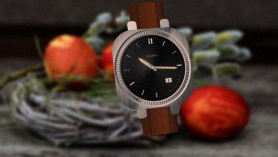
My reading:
**10:16**
